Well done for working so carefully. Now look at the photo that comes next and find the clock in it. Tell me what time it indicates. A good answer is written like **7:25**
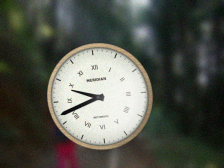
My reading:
**9:42**
